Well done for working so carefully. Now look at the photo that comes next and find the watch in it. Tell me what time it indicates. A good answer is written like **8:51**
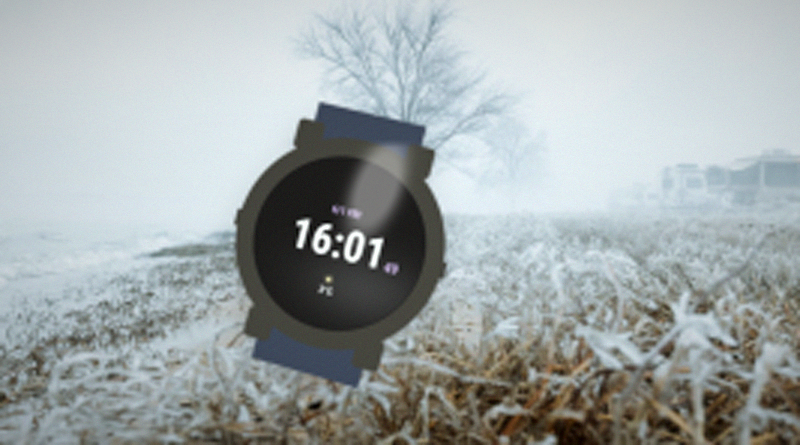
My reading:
**16:01**
